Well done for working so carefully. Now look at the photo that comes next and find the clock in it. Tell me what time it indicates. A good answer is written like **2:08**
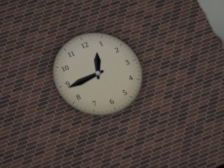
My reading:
**12:44**
